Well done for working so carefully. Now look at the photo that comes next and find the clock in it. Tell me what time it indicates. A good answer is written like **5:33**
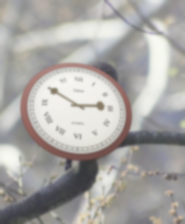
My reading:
**2:50**
